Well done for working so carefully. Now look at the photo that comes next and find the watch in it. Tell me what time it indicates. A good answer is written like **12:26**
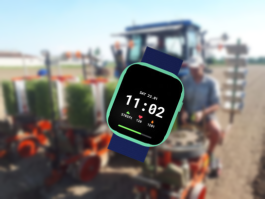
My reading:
**11:02**
